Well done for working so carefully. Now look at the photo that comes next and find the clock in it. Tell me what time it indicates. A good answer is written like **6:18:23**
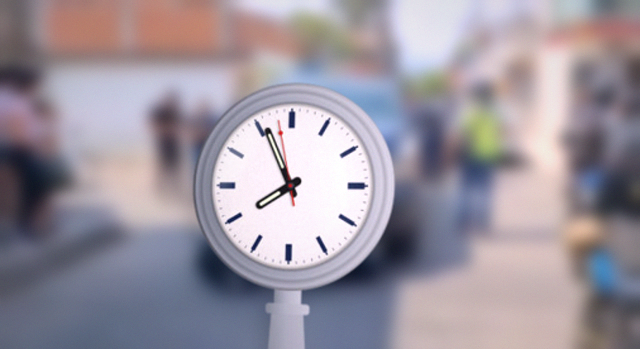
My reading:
**7:55:58**
